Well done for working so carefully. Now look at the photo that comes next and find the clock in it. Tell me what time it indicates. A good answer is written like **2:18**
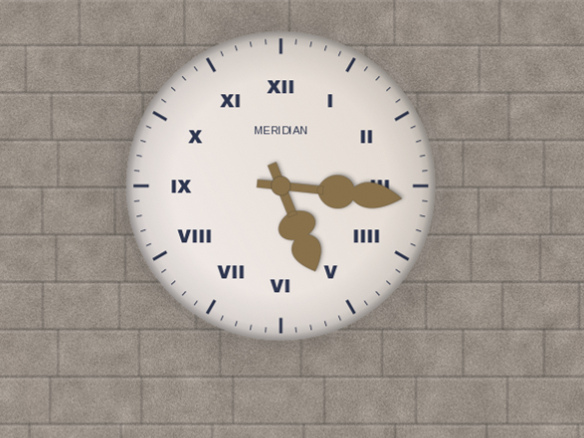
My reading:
**5:16**
